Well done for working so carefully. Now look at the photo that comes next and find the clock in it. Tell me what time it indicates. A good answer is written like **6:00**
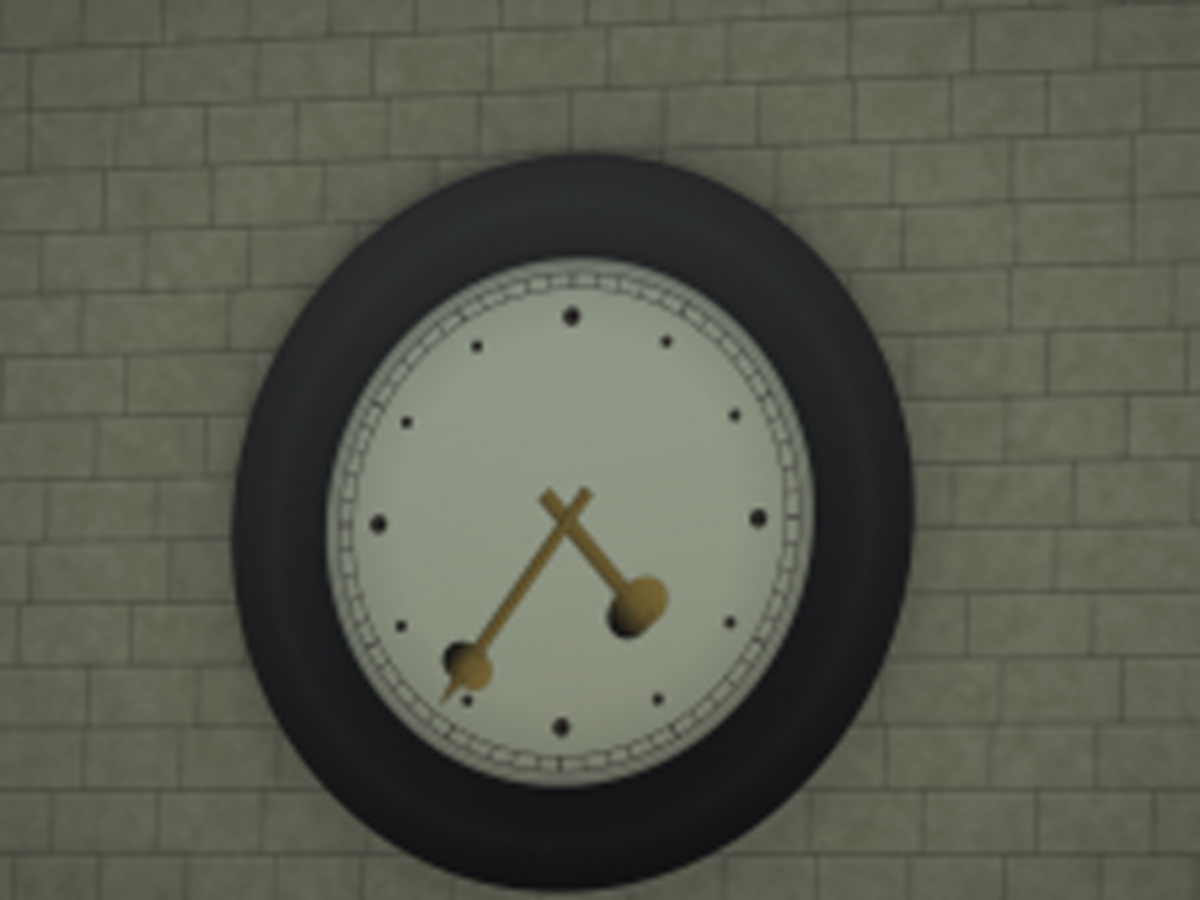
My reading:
**4:36**
